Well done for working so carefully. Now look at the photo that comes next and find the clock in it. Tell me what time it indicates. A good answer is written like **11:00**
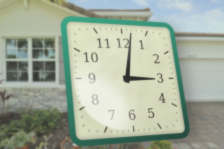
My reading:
**3:02**
